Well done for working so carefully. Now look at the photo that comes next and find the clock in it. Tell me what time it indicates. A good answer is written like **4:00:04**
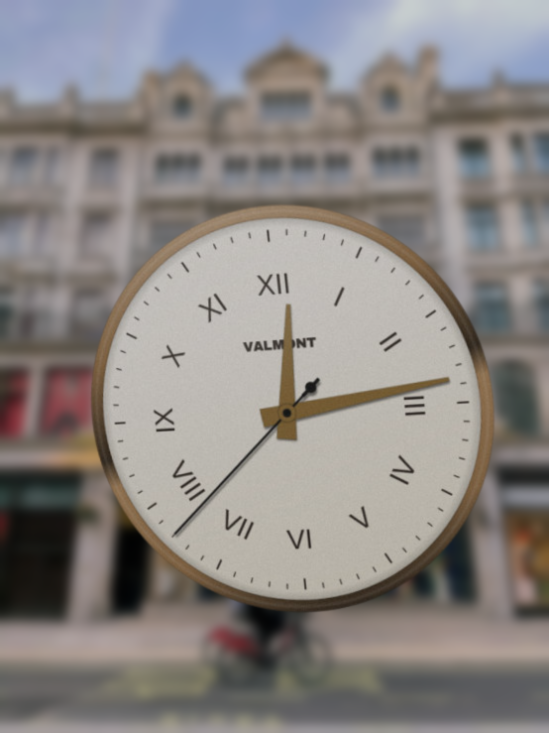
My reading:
**12:13:38**
